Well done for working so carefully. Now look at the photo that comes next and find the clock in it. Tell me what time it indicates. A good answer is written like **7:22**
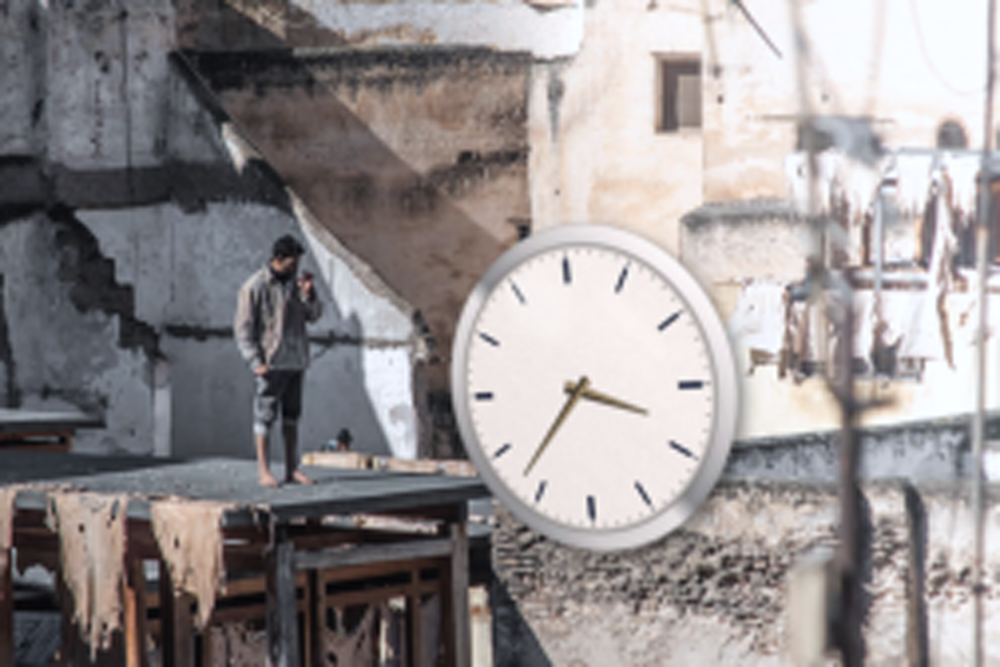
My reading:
**3:37**
